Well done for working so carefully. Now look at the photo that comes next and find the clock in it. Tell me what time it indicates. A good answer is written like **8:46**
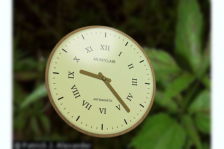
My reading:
**9:23**
